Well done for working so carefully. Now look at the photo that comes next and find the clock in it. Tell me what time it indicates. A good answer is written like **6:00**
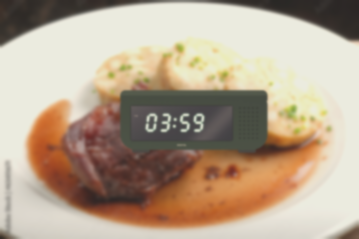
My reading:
**3:59**
